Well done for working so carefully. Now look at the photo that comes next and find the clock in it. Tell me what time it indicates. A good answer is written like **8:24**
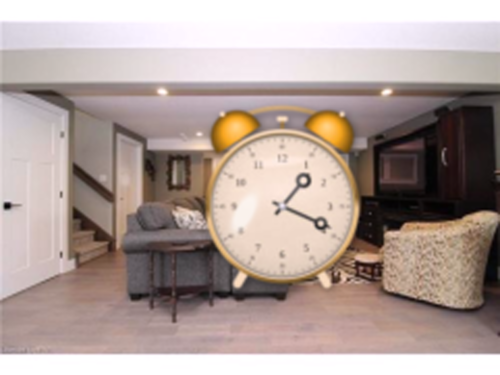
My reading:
**1:19**
